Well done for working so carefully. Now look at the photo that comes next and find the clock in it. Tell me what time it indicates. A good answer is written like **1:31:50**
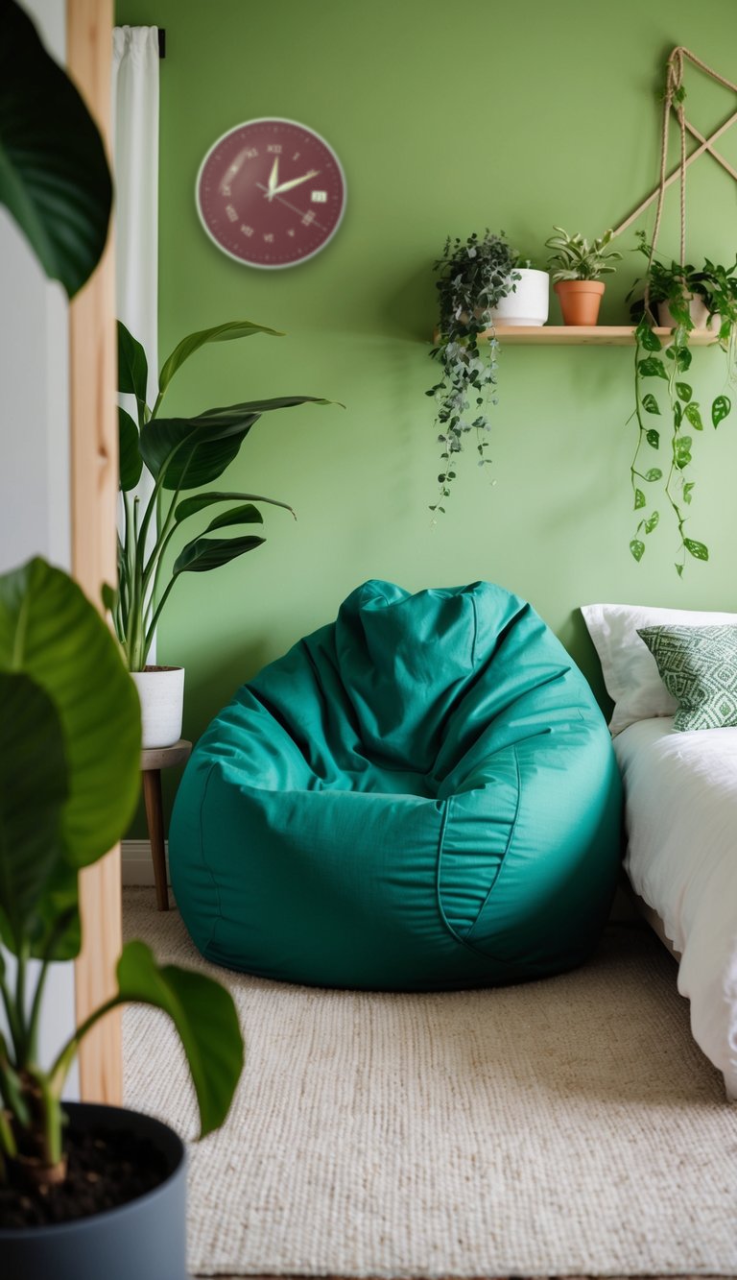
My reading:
**12:10:20**
